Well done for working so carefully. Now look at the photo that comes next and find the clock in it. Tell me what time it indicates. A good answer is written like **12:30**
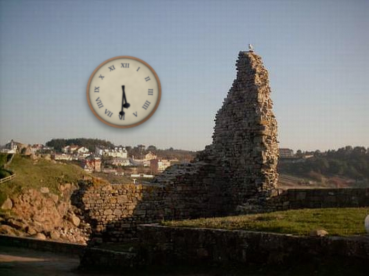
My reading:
**5:30**
